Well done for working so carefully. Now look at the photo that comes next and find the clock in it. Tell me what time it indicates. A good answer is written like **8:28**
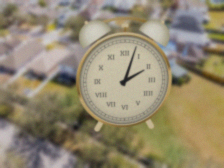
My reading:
**2:03**
